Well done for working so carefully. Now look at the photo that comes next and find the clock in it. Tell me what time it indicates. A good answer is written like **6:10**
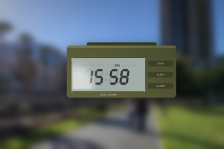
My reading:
**15:58**
